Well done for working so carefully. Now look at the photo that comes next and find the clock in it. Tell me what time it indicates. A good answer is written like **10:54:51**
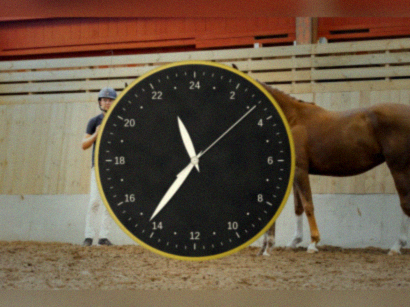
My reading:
**22:36:08**
